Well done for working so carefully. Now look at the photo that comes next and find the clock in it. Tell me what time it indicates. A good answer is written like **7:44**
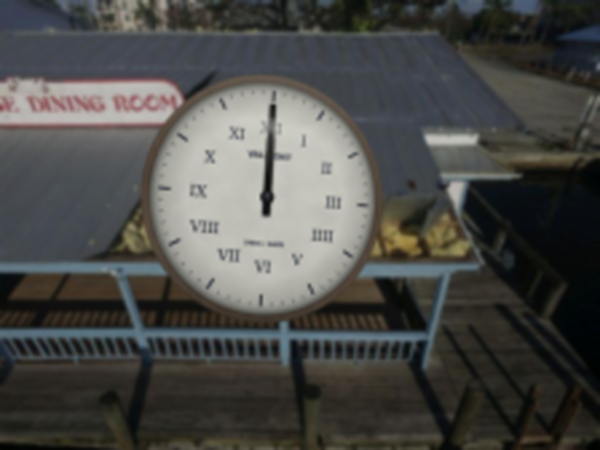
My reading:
**12:00**
